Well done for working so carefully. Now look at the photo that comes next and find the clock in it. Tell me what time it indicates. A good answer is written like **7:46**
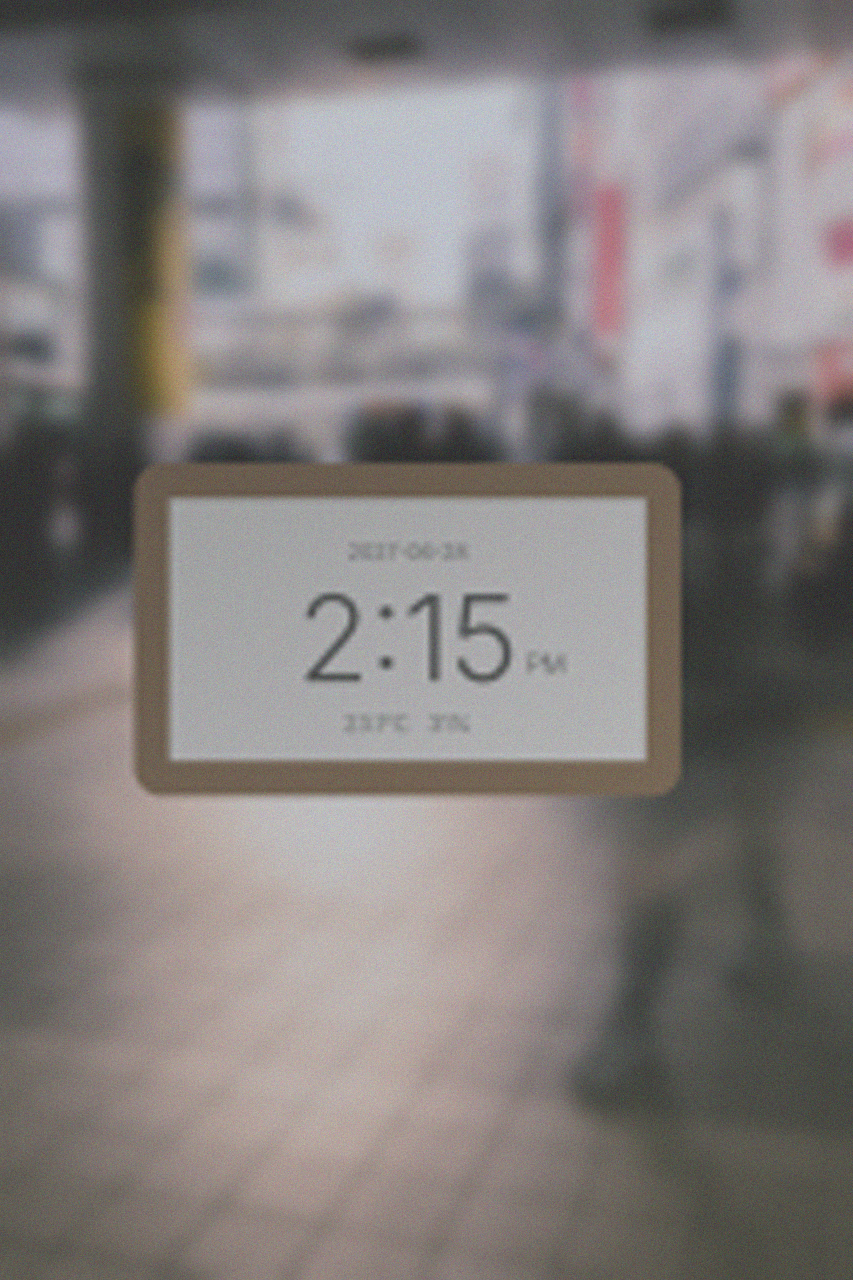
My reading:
**2:15**
